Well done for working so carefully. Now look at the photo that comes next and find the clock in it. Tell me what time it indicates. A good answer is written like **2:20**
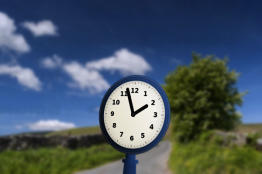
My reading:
**1:57**
